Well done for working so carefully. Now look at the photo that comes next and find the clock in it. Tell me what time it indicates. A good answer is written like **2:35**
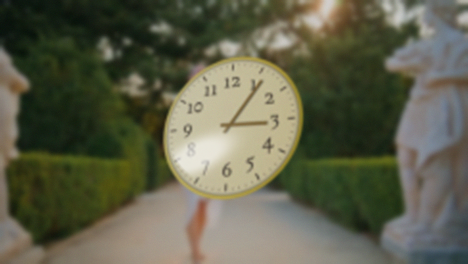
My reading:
**3:06**
